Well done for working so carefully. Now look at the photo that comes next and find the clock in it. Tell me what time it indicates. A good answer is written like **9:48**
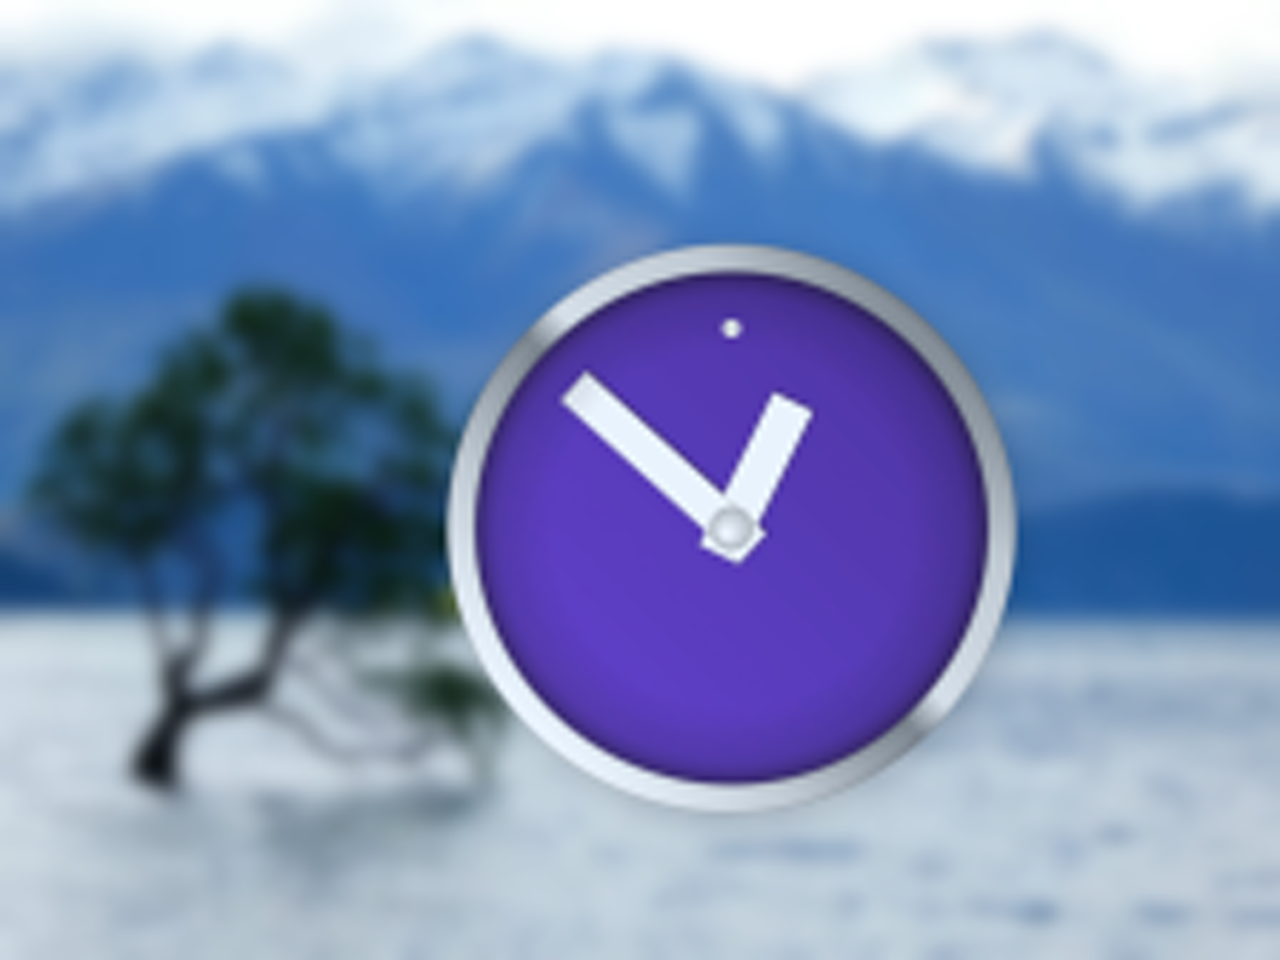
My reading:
**12:52**
